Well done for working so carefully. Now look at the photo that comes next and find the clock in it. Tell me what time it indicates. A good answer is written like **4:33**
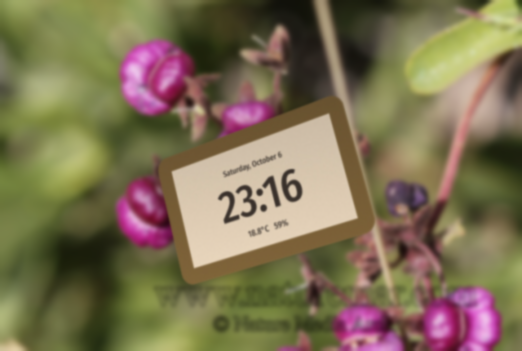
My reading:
**23:16**
